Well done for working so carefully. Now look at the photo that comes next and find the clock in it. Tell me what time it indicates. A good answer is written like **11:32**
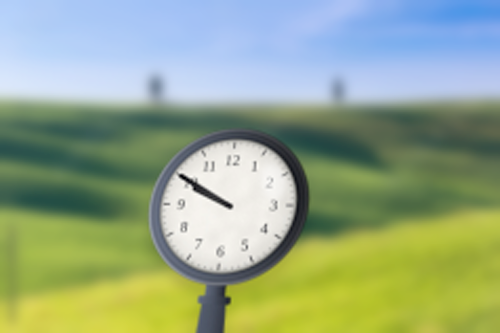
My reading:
**9:50**
